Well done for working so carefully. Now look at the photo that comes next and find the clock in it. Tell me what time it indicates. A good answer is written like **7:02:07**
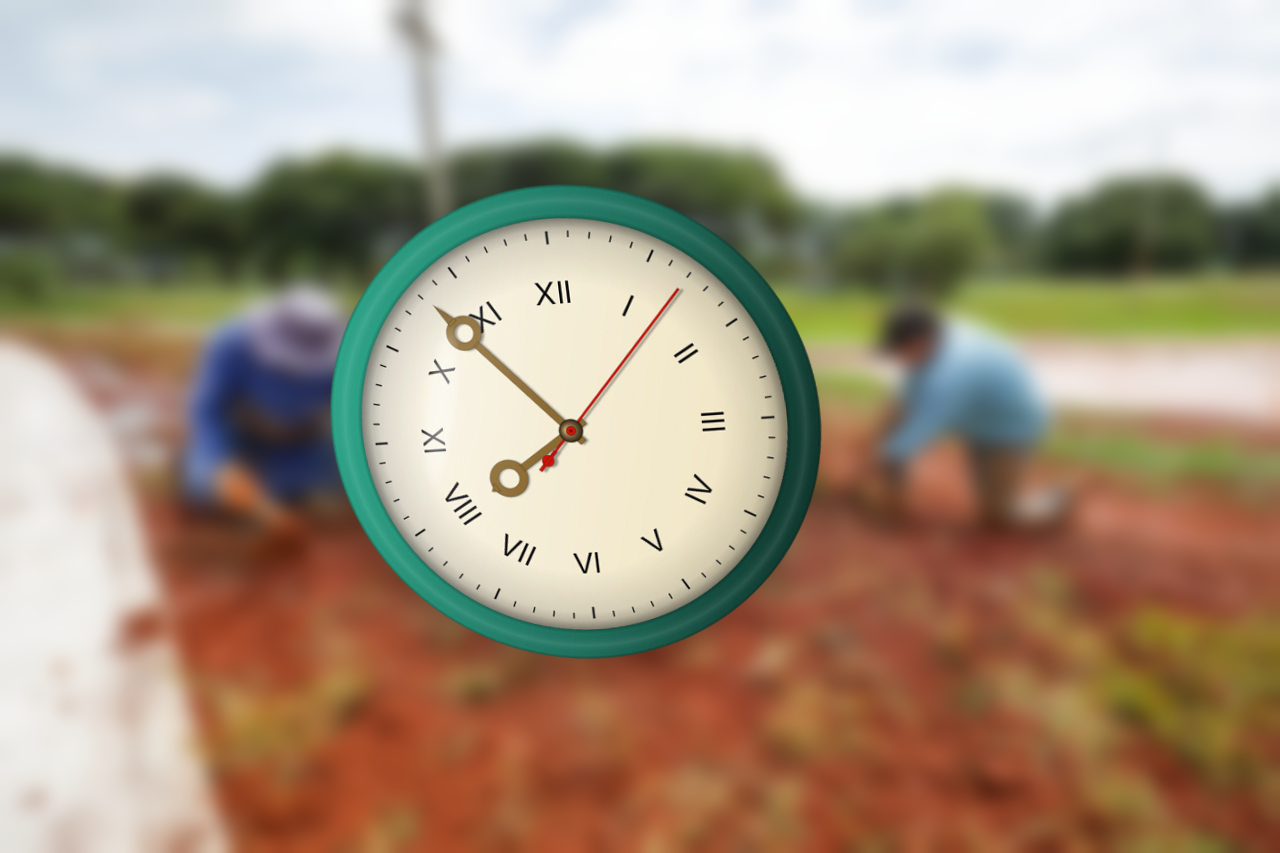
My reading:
**7:53:07**
